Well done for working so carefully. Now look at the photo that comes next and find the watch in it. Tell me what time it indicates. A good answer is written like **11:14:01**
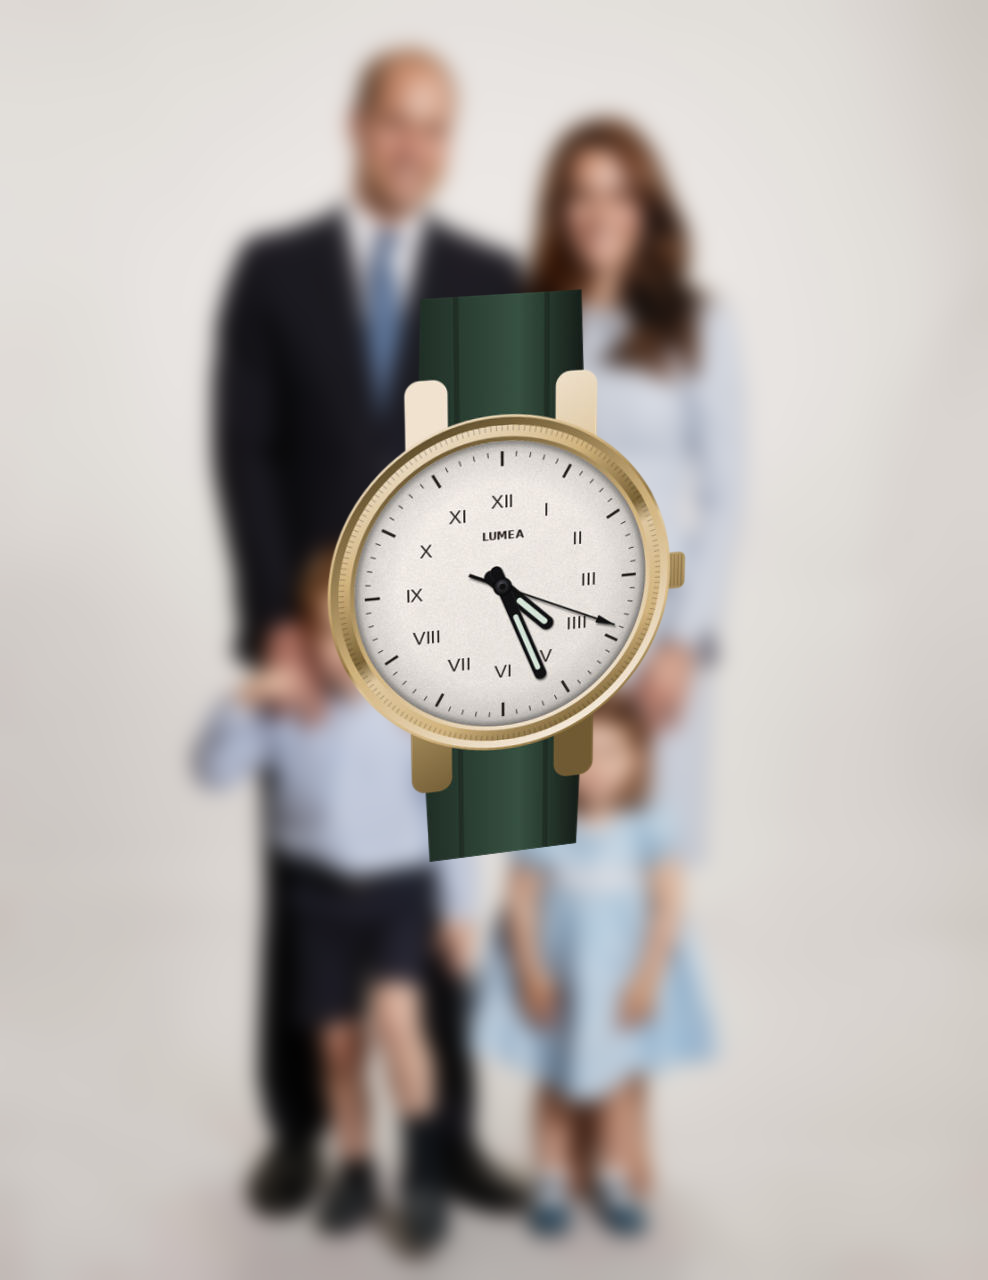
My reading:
**4:26:19**
